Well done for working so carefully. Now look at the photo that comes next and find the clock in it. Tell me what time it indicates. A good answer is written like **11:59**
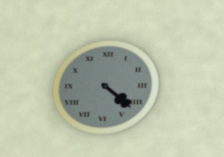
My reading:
**4:22**
